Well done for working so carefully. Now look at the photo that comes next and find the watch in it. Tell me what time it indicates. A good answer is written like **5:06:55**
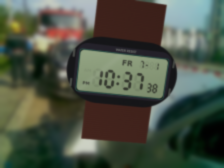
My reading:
**10:37:38**
